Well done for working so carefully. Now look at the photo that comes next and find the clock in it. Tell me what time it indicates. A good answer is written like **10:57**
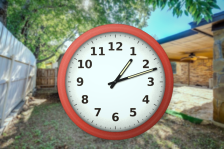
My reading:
**1:12**
